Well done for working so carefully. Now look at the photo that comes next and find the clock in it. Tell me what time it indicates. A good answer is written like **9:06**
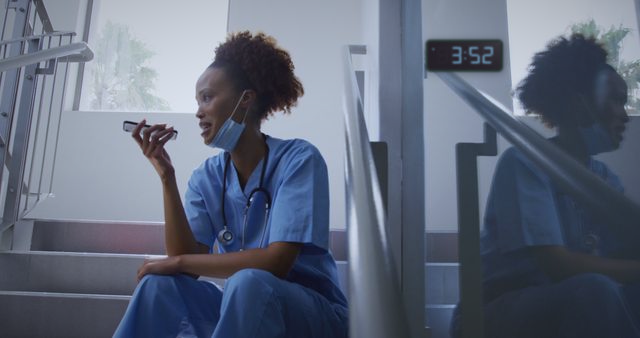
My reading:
**3:52**
